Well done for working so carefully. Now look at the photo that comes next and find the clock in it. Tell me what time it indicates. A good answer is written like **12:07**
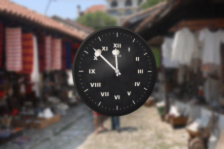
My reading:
**11:52**
